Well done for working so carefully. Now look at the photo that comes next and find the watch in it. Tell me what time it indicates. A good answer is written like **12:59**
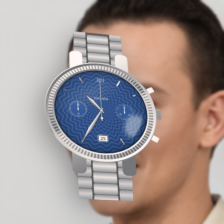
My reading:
**10:35**
